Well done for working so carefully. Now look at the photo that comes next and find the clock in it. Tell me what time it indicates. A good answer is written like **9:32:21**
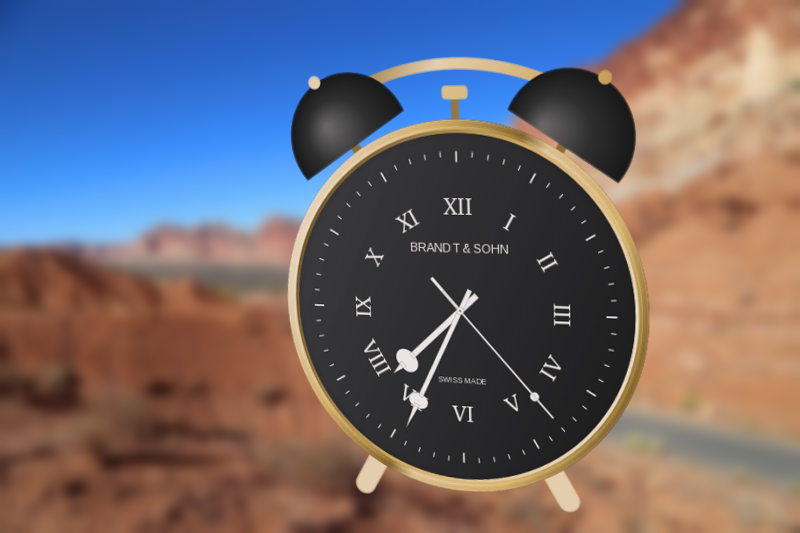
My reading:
**7:34:23**
